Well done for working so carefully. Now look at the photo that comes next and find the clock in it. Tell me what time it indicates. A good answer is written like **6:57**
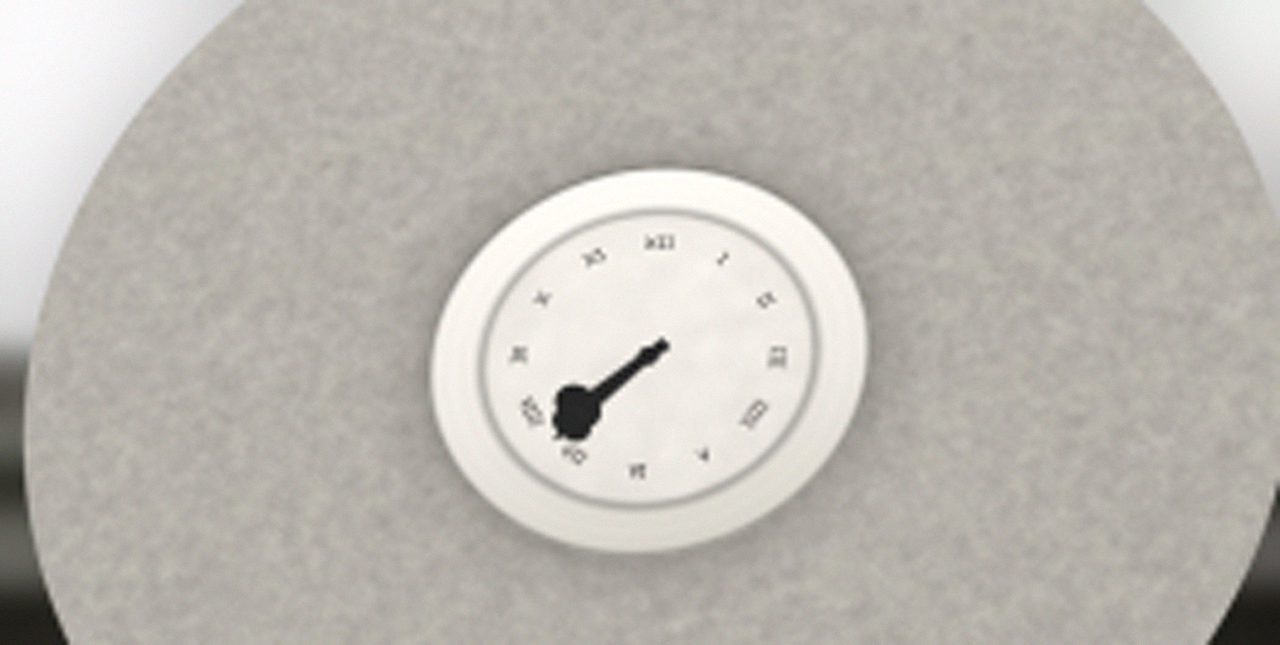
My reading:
**7:37**
